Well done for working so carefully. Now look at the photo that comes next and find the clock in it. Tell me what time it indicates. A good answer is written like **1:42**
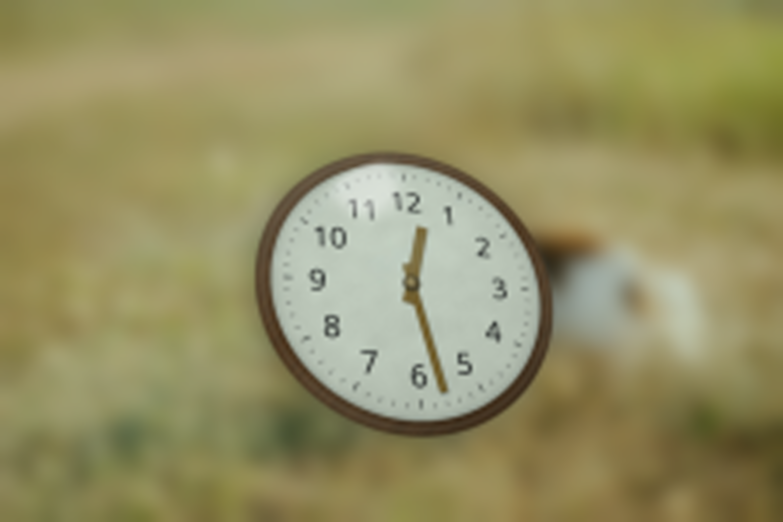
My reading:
**12:28**
